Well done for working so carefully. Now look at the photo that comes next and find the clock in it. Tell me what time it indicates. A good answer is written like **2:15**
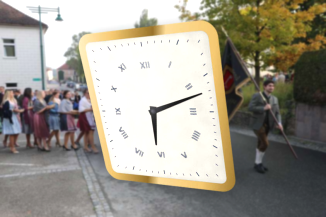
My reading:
**6:12**
